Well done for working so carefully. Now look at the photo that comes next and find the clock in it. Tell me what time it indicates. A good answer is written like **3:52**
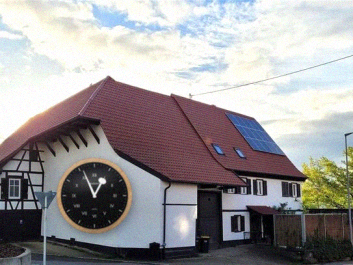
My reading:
**12:56**
